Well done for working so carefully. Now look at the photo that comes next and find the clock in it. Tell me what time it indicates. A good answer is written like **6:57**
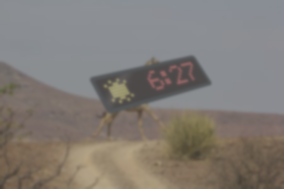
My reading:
**6:27**
